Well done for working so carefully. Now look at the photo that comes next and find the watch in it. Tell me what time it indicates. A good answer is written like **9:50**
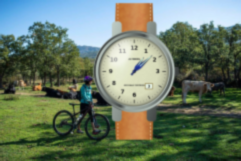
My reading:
**1:08**
